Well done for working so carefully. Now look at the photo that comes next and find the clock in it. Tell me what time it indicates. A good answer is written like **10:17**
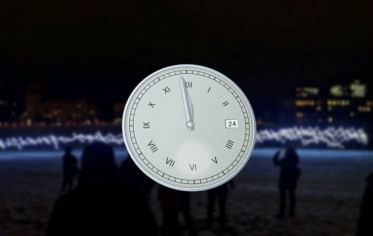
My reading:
**11:59**
